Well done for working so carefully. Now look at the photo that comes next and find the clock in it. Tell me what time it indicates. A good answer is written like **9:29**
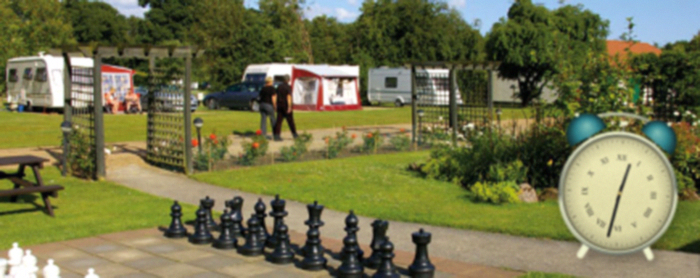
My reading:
**12:32**
